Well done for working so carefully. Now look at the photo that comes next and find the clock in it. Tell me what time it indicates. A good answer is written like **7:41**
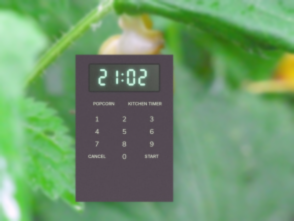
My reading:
**21:02**
